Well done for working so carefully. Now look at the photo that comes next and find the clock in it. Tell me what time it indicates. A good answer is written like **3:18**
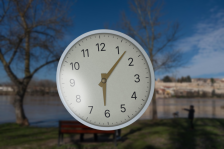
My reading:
**6:07**
